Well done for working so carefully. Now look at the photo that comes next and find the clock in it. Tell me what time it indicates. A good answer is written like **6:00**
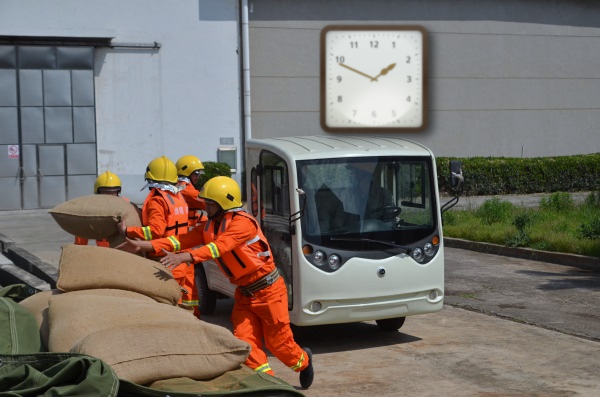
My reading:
**1:49**
